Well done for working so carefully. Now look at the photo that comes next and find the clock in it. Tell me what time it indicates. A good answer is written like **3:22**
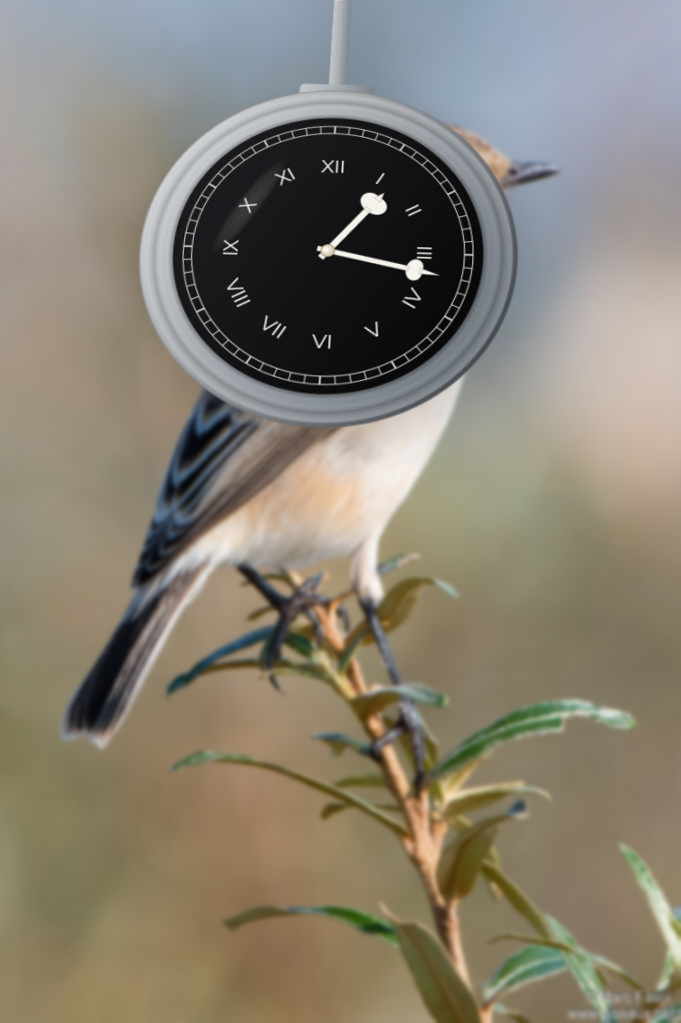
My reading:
**1:17**
